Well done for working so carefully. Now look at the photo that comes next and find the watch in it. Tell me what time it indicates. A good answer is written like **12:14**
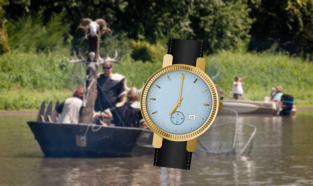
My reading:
**7:00**
